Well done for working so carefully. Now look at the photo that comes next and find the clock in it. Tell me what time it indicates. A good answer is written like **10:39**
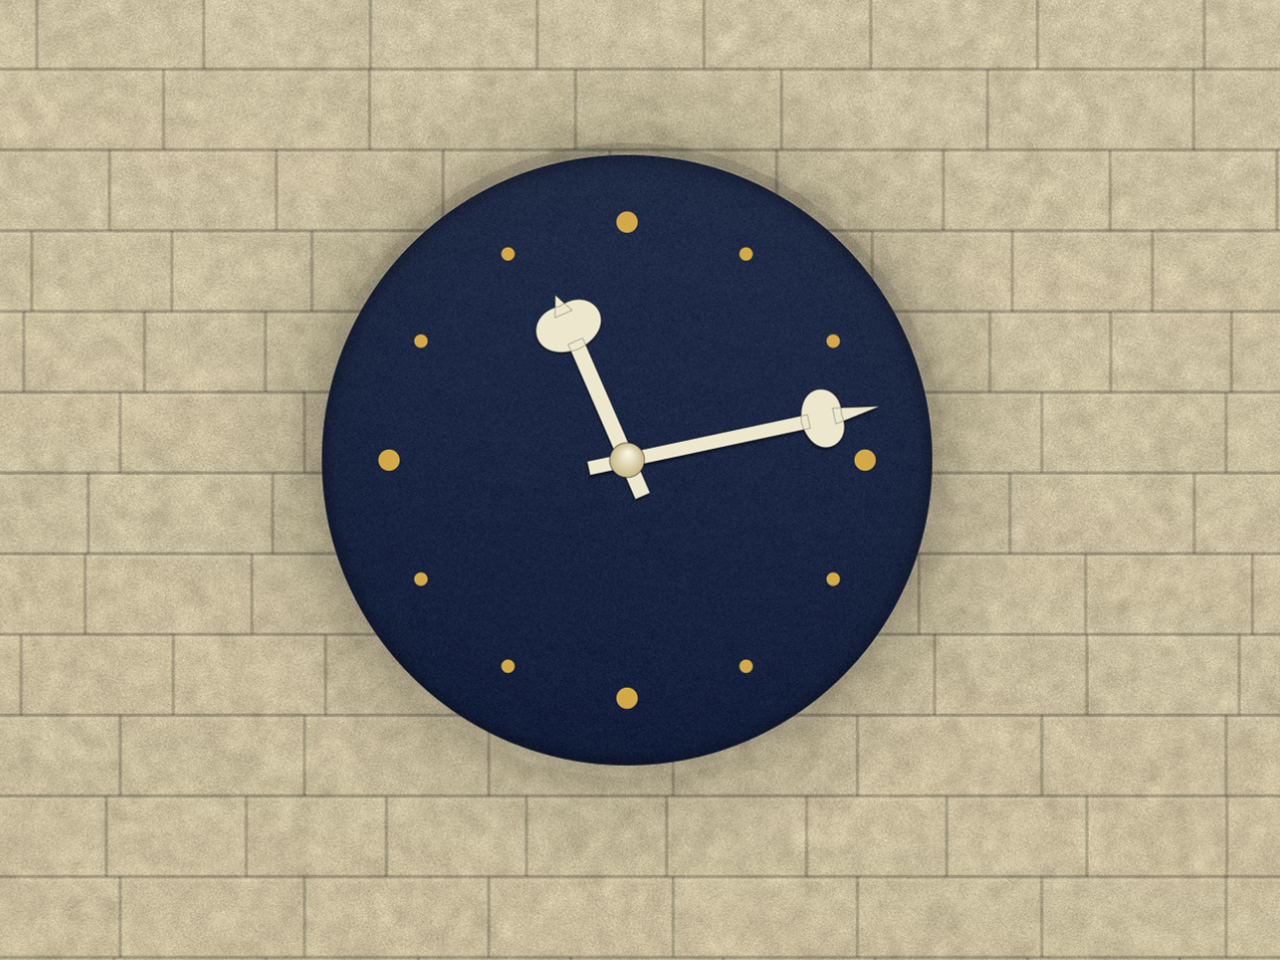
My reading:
**11:13**
